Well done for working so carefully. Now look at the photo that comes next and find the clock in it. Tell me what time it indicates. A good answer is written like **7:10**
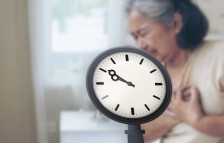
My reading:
**9:51**
